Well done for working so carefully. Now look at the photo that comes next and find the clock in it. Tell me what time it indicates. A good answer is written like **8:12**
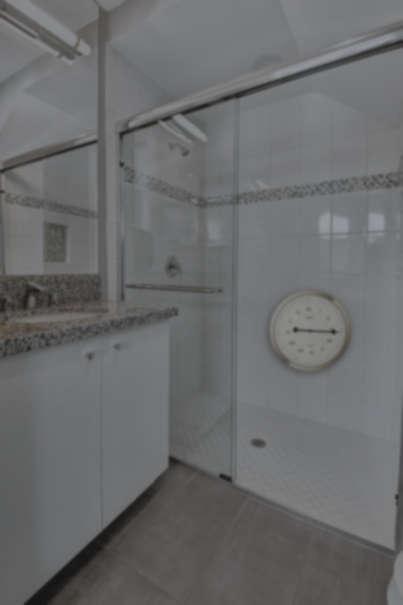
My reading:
**9:16**
